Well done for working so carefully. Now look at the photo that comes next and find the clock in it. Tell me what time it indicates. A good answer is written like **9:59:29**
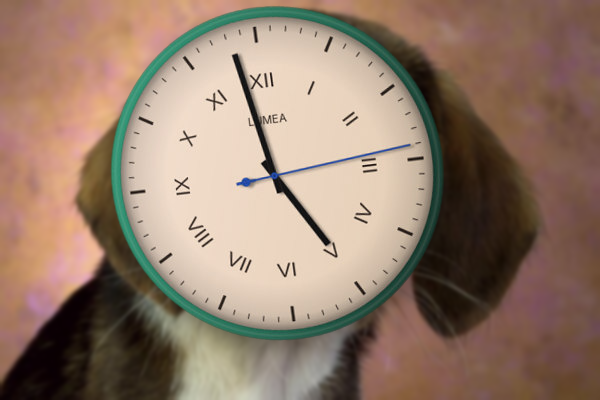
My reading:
**4:58:14**
